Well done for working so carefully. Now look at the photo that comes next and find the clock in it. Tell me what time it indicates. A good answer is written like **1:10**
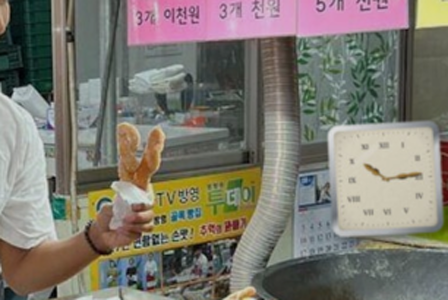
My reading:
**10:14**
